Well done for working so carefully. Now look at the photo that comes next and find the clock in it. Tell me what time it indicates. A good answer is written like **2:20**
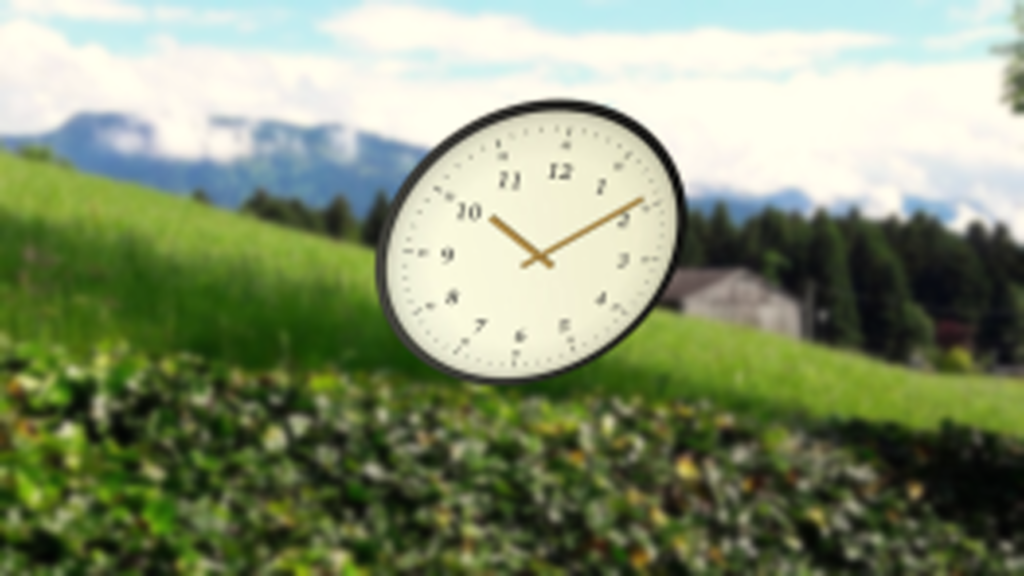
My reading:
**10:09**
